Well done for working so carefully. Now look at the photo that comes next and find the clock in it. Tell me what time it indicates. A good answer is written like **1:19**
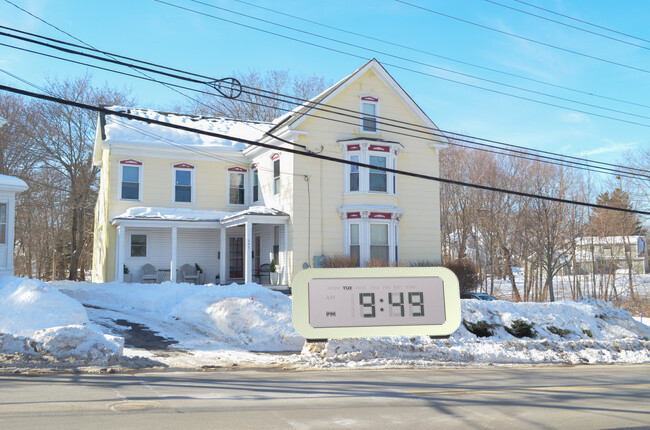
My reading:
**9:49**
